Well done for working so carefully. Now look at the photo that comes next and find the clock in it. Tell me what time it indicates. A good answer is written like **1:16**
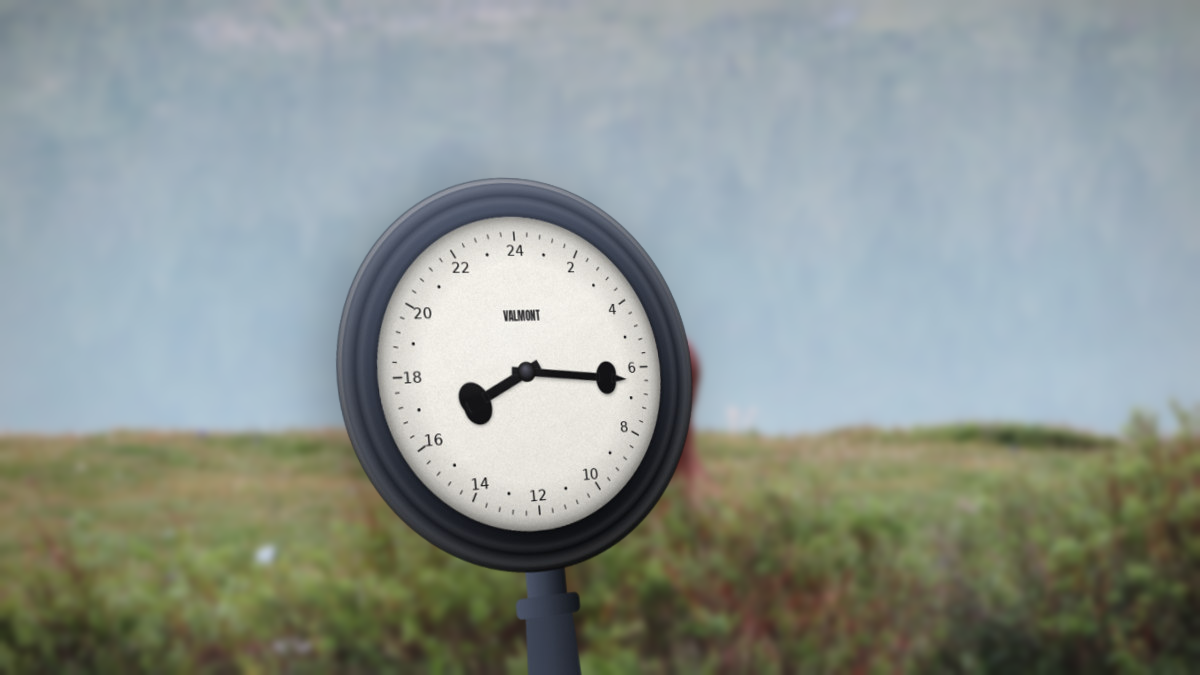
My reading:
**16:16**
